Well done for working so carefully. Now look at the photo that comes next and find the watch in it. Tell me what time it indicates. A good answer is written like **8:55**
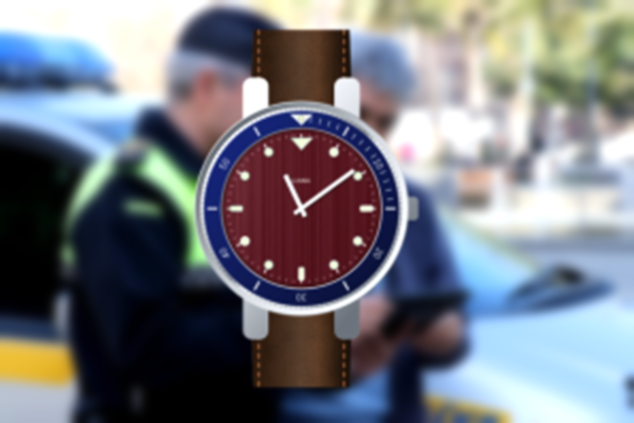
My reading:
**11:09**
